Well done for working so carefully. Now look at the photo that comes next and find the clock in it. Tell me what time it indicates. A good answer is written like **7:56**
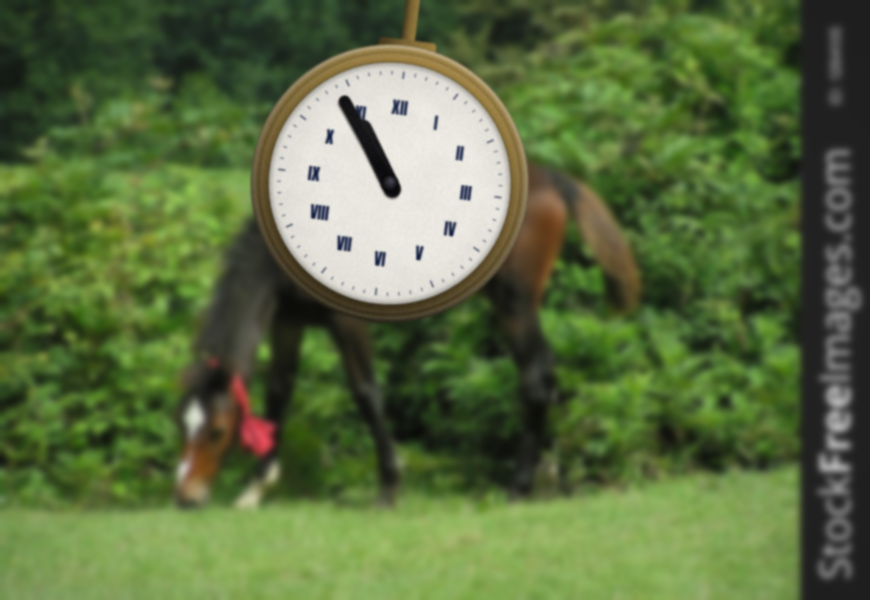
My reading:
**10:54**
